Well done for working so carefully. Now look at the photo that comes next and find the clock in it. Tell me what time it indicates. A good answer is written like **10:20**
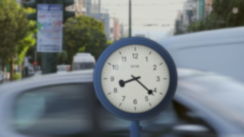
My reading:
**8:22**
